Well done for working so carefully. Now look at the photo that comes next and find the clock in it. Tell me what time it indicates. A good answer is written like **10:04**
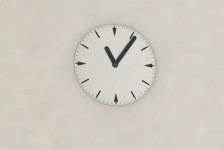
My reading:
**11:06**
